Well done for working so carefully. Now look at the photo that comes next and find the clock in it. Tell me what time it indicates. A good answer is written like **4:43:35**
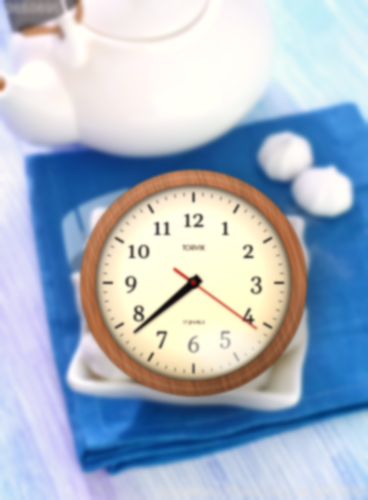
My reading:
**7:38:21**
